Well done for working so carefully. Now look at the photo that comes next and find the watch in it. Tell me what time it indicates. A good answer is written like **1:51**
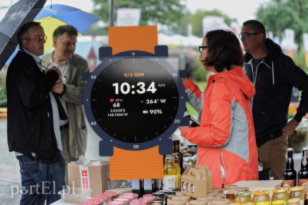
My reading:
**10:34**
